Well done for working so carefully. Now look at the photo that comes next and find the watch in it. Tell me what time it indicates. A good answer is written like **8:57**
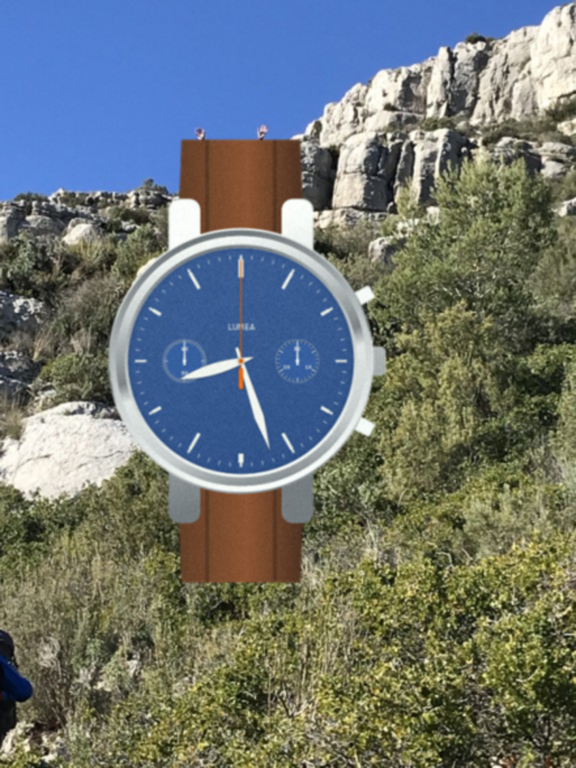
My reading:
**8:27**
